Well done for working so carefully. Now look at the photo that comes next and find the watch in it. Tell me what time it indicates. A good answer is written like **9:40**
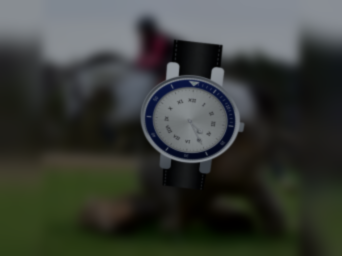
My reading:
**4:25**
